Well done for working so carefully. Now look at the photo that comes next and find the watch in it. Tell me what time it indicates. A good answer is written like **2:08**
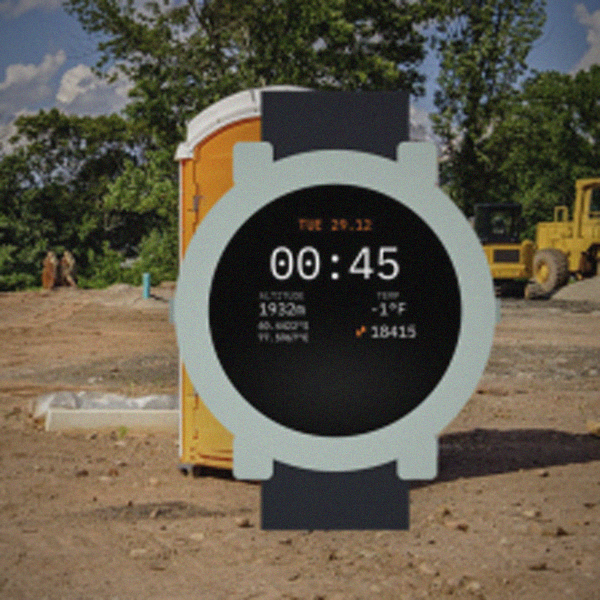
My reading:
**0:45**
